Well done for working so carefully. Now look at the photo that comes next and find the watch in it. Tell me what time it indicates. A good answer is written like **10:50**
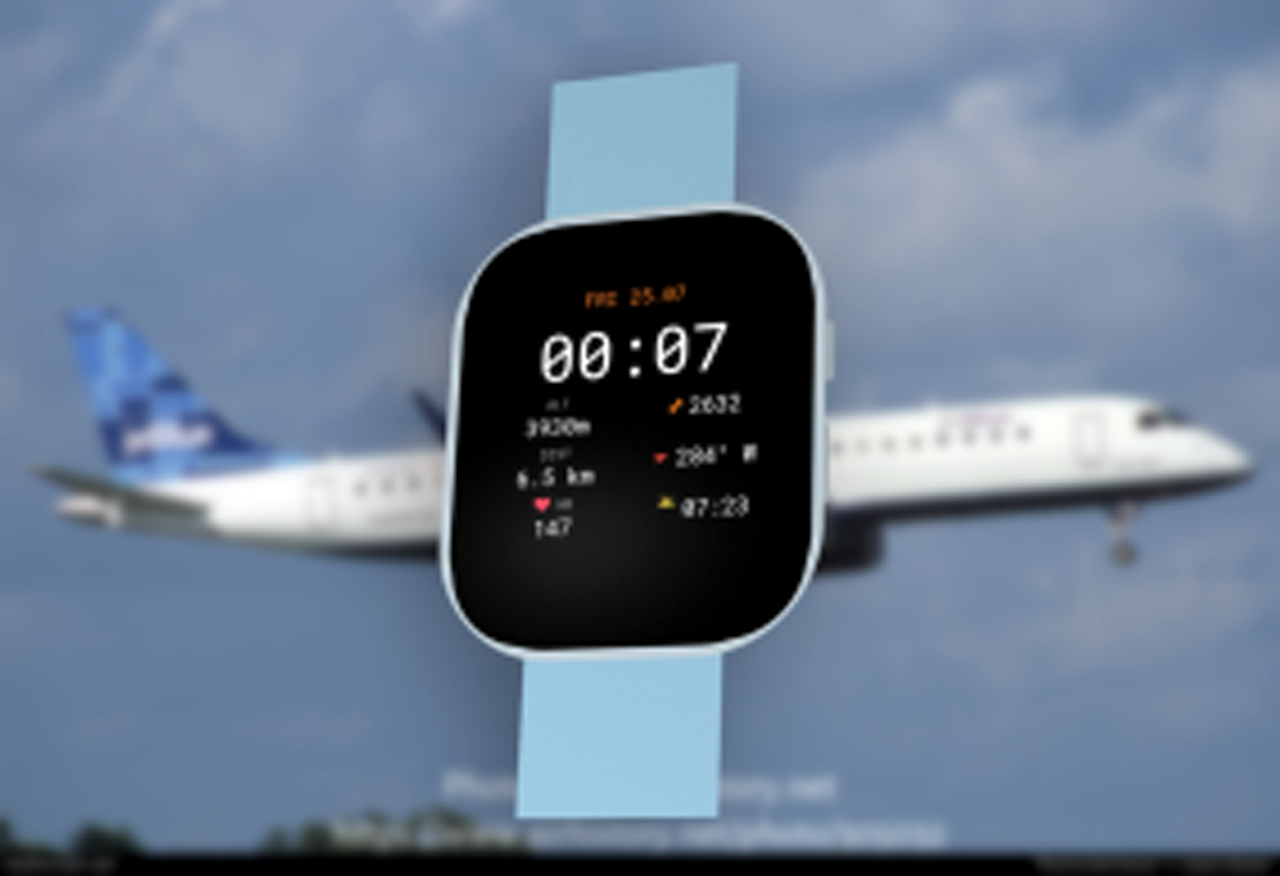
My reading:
**0:07**
